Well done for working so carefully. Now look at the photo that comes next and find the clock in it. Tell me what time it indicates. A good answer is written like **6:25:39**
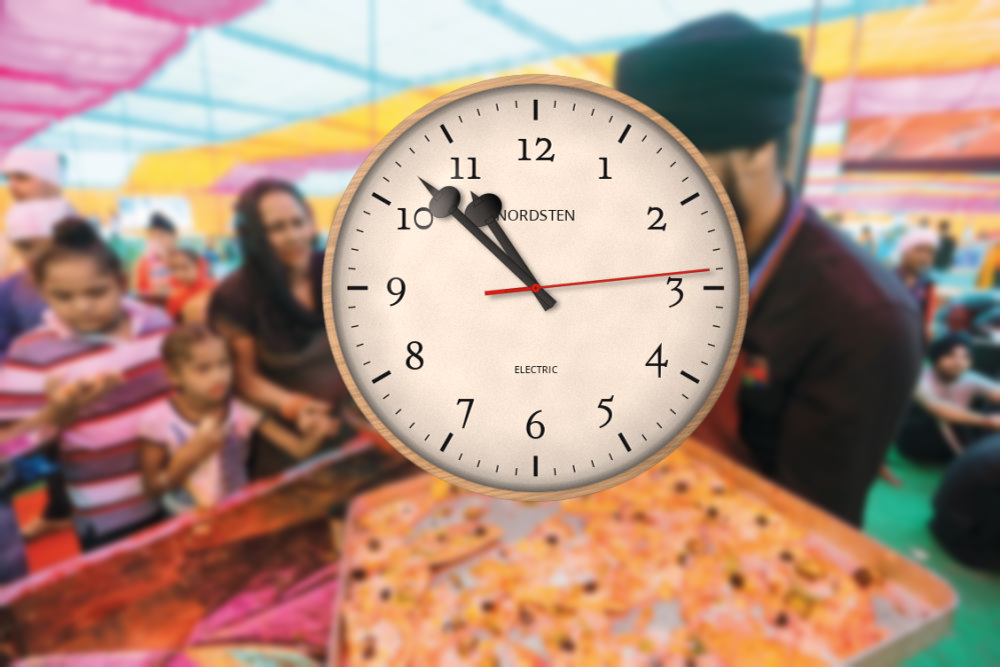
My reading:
**10:52:14**
